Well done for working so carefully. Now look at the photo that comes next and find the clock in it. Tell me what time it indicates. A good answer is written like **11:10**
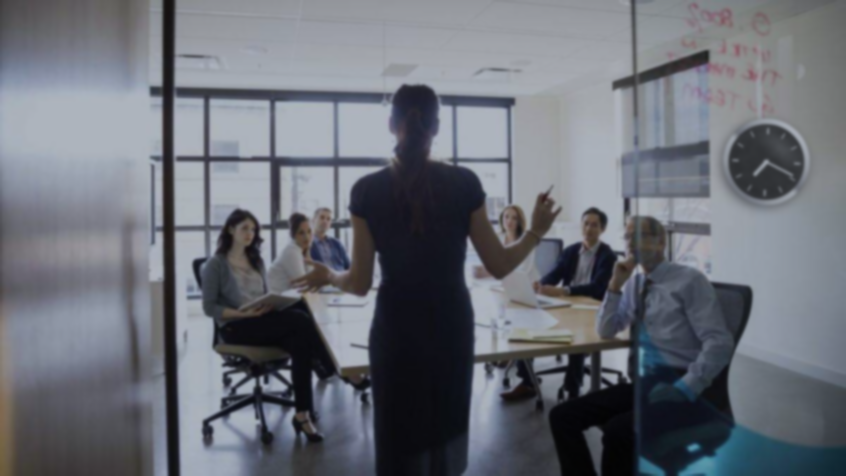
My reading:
**7:19**
